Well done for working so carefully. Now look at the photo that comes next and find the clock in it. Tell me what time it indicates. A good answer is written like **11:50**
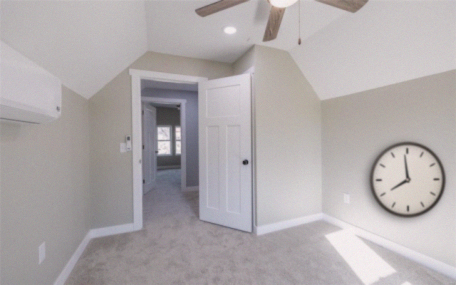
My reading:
**7:59**
